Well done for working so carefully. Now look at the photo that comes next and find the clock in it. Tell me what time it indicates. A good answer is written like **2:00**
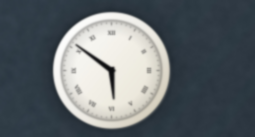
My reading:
**5:51**
